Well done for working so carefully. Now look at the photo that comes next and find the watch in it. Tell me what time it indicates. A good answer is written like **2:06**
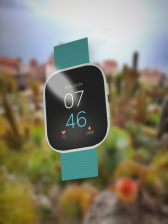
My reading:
**7:46**
